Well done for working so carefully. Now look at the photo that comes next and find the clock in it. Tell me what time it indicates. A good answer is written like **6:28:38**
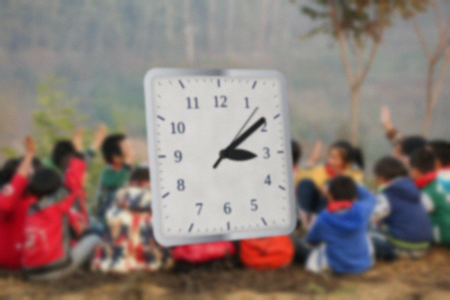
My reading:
**3:09:07**
